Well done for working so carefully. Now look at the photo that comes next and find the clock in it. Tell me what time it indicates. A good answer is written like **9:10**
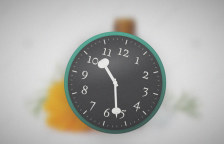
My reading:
**10:27**
